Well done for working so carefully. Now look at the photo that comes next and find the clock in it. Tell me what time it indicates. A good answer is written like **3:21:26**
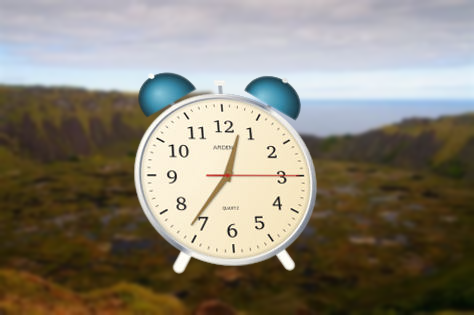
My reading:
**12:36:15**
